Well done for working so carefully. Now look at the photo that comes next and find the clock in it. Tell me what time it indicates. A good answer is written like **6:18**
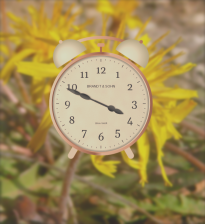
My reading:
**3:49**
